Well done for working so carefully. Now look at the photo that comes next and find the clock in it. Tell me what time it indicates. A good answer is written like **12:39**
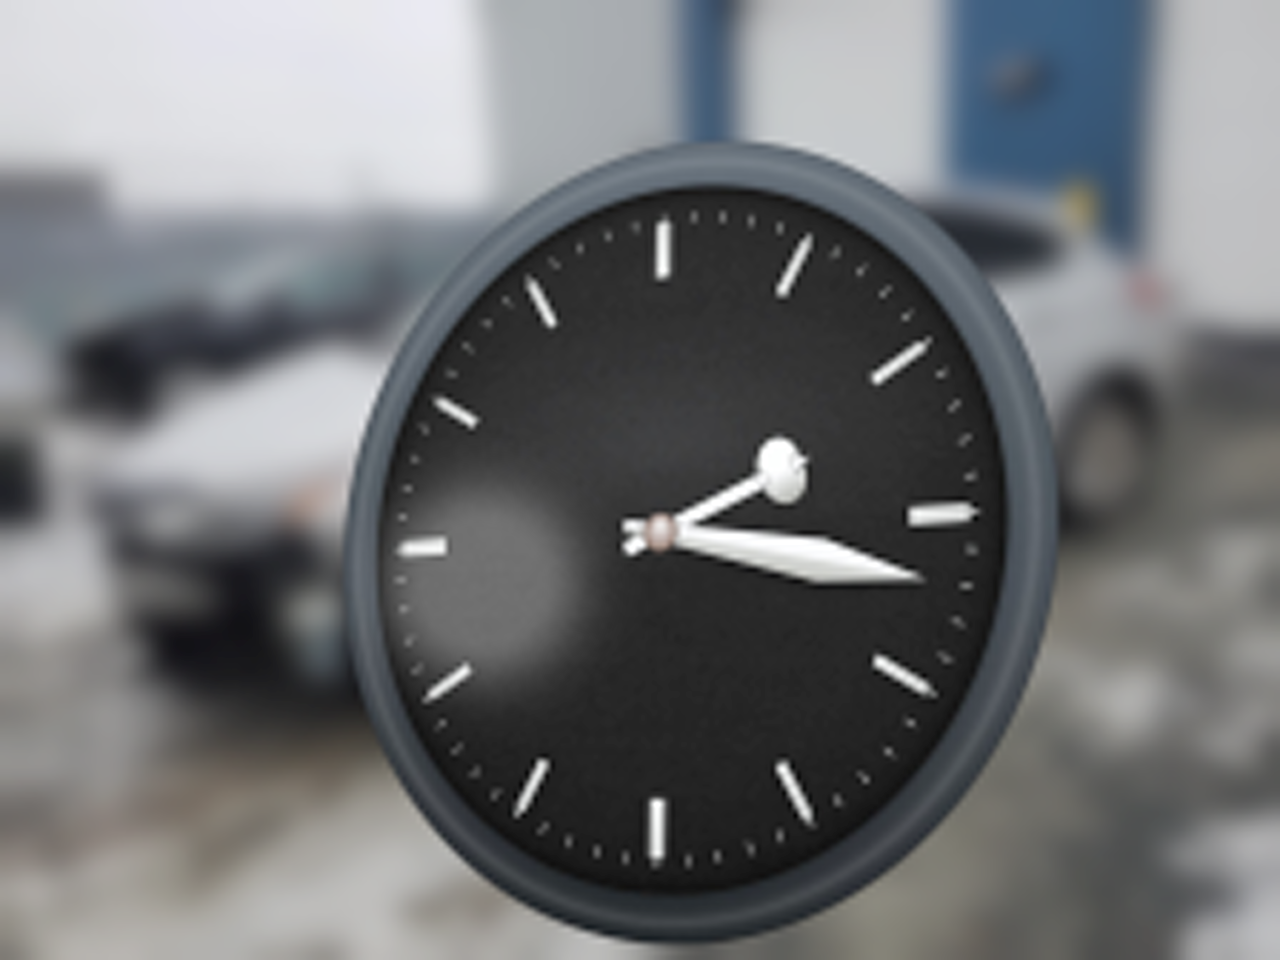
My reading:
**2:17**
